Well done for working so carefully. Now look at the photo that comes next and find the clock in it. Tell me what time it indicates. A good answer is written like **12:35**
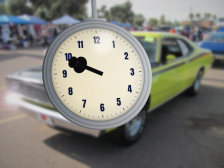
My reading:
**9:49**
